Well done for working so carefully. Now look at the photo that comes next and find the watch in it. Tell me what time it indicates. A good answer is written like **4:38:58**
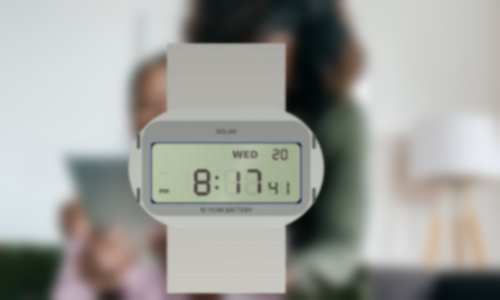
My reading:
**8:17:41**
